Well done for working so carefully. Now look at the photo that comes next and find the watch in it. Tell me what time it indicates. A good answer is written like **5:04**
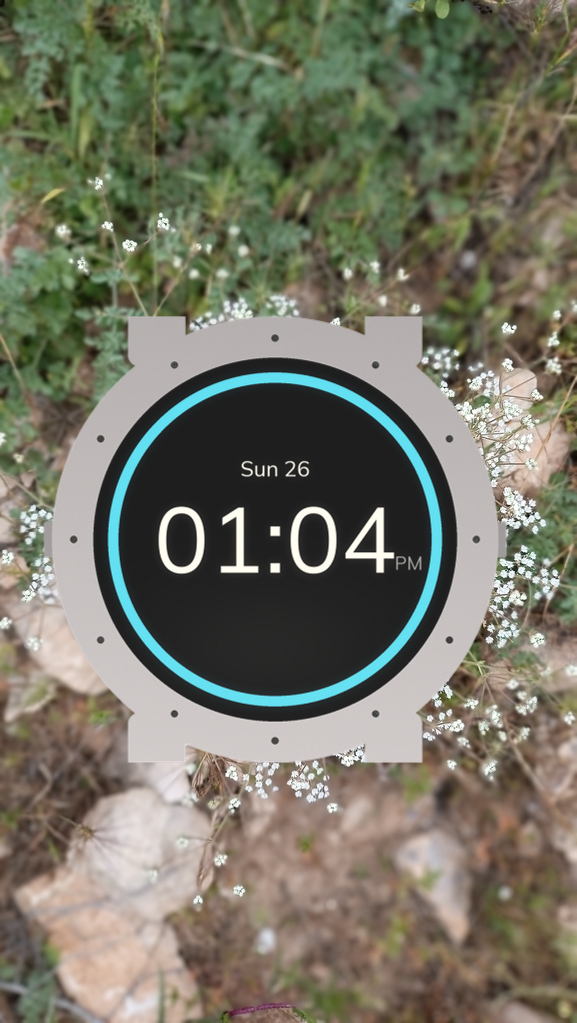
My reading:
**1:04**
